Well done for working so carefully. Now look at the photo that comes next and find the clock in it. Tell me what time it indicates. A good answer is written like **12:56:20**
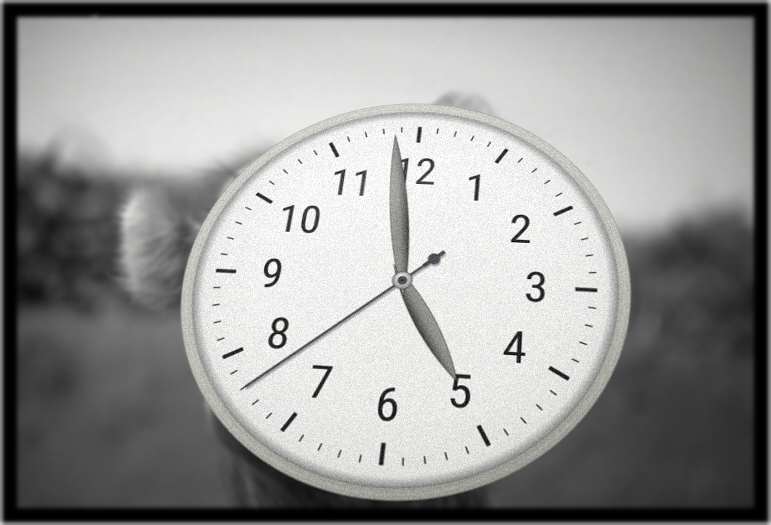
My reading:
**4:58:38**
